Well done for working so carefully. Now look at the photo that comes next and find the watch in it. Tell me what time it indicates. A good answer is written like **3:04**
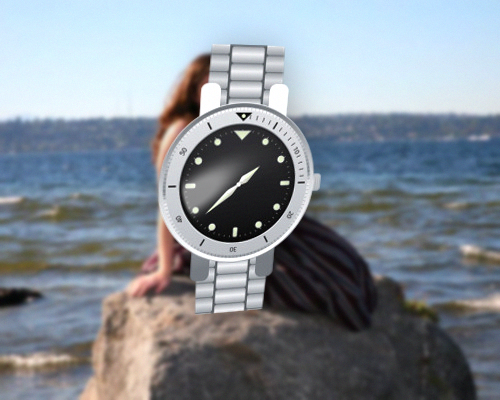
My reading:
**1:38**
